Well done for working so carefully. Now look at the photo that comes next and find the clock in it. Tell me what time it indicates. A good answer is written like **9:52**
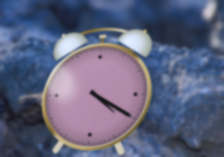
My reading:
**4:20**
